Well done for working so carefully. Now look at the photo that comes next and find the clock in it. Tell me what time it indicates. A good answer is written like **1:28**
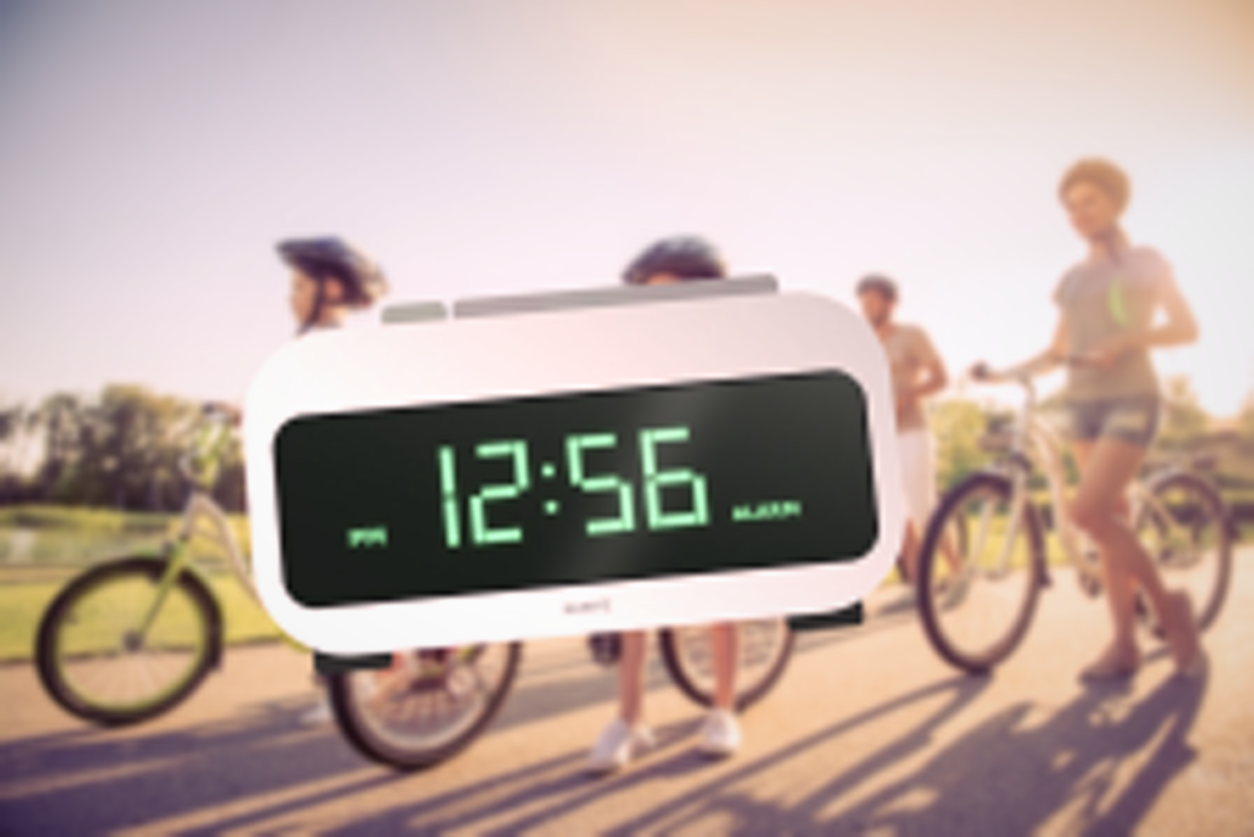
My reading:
**12:56**
